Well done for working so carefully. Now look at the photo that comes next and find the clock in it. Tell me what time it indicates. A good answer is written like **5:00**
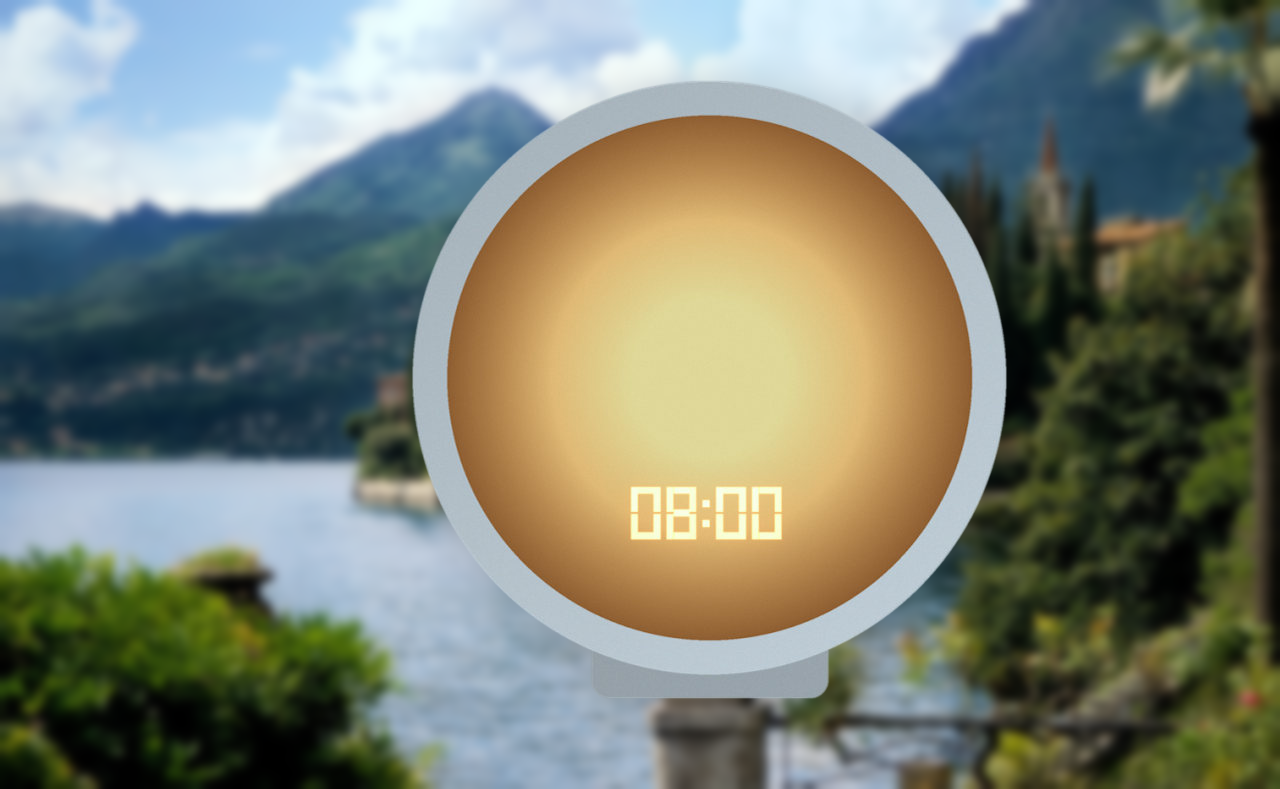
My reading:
**8:00**
